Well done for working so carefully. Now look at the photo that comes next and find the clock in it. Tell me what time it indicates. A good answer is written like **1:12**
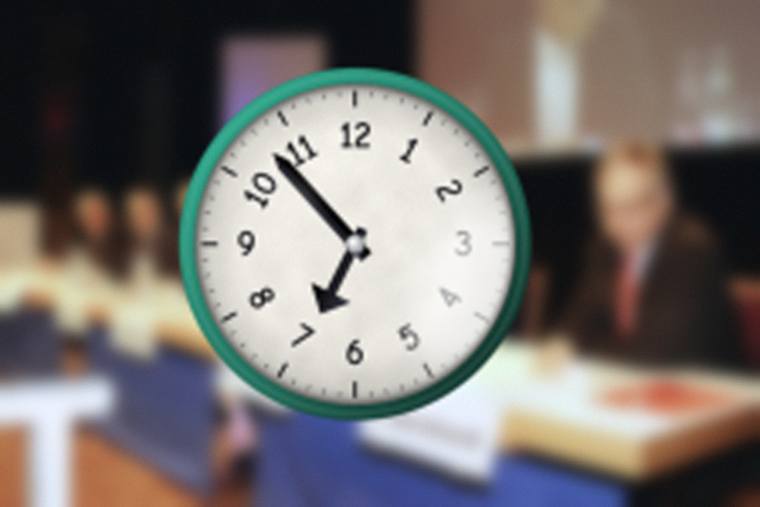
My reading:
**6:53**
